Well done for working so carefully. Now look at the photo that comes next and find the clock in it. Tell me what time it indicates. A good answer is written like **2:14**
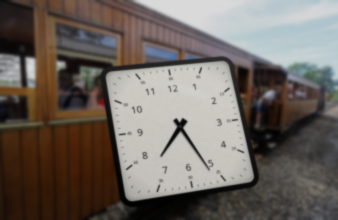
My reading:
**7:26**
